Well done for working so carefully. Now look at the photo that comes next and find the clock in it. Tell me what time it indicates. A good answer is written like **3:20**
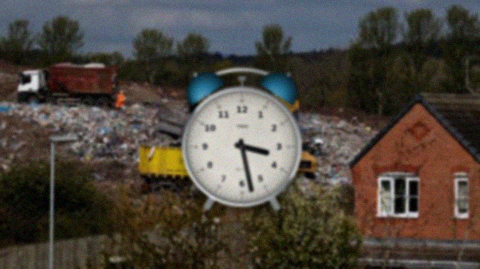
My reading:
**3:28**
